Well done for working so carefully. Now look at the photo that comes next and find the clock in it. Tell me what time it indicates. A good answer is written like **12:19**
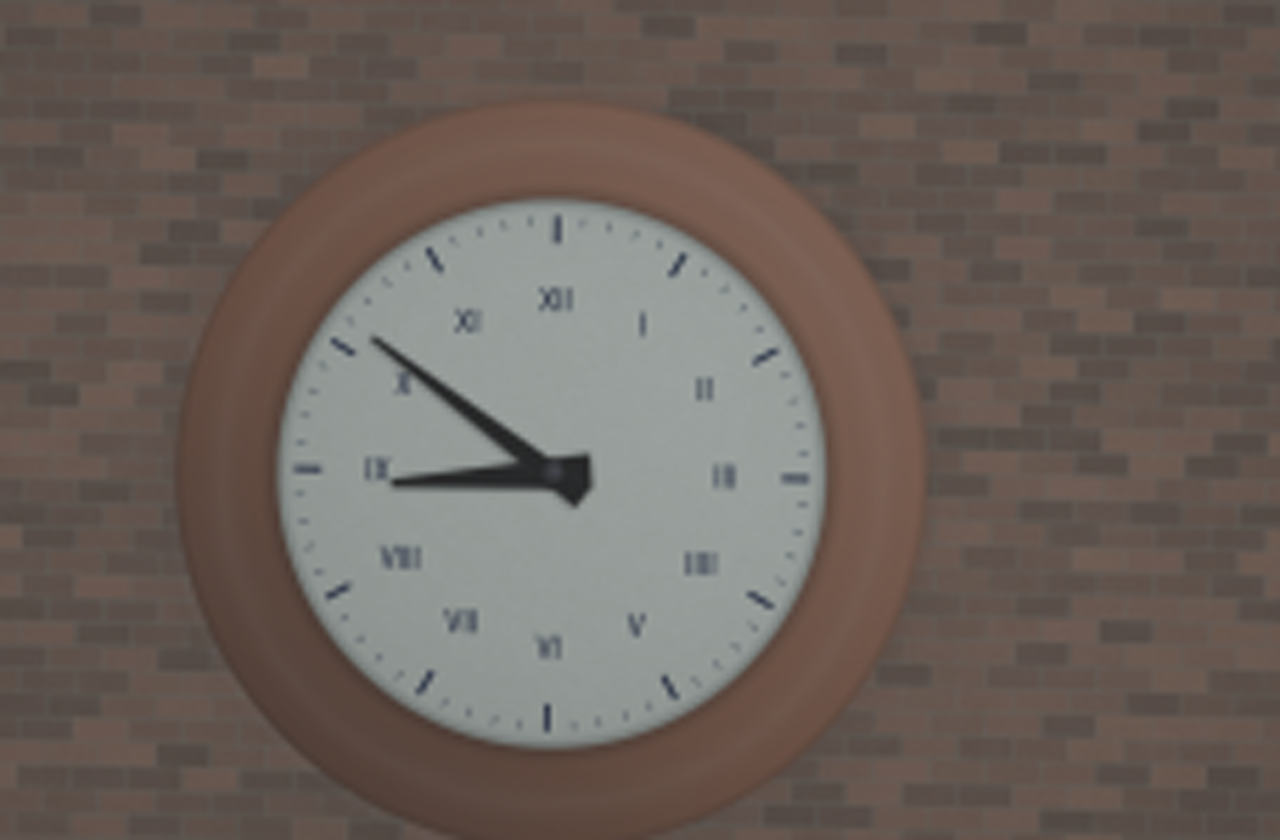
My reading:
**8:51**
